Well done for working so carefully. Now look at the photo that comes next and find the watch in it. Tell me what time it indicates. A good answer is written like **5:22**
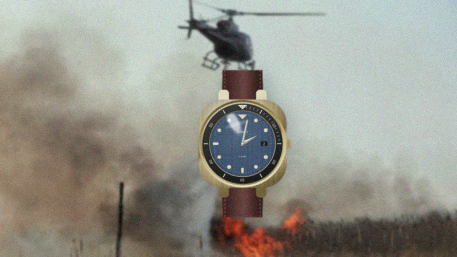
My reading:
**2:02**
